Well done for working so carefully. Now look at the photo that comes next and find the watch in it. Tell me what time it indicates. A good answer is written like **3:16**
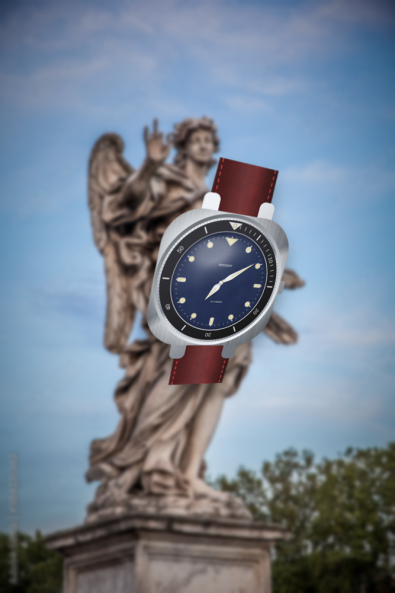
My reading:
**7:09**
